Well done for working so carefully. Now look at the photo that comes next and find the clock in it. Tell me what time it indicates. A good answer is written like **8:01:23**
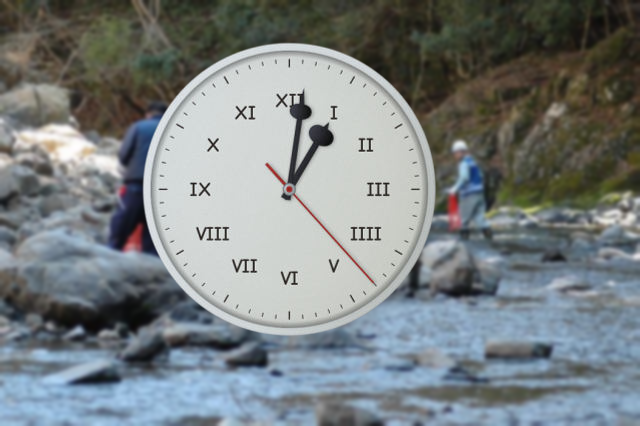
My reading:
**1:01:23**
